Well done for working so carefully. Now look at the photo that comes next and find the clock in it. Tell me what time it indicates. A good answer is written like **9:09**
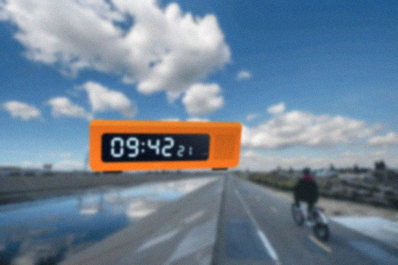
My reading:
**9:42**
